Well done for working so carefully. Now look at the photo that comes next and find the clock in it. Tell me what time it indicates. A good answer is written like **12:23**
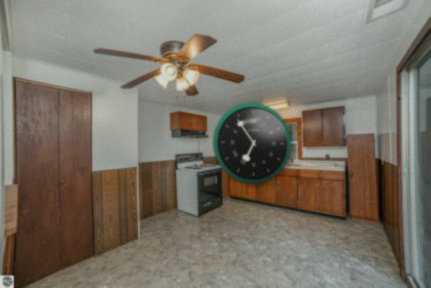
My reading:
**6:54**
